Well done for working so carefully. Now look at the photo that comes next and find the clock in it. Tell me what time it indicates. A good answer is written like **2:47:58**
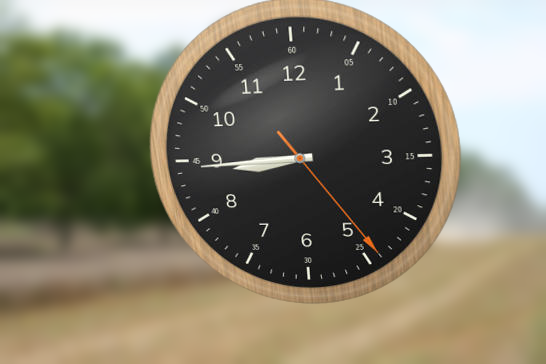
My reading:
**8:44:24**
